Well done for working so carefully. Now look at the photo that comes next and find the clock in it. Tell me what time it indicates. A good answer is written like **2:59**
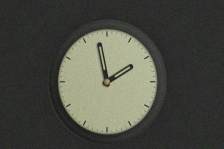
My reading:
**1:58**
